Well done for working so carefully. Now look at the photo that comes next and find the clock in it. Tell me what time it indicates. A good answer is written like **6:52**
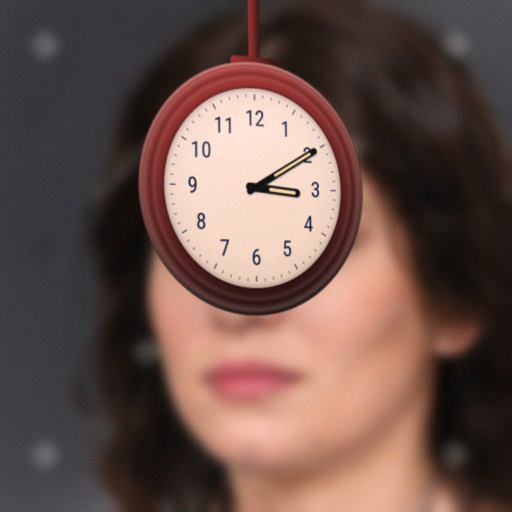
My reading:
**3:10**
